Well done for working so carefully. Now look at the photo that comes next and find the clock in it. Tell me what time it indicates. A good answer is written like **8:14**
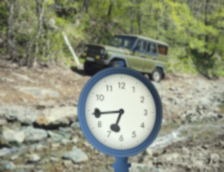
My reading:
**6:44**
